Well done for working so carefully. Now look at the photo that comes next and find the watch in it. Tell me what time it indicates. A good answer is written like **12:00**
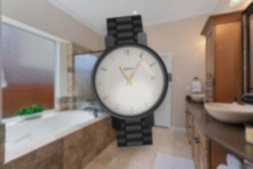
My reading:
**11:06**
